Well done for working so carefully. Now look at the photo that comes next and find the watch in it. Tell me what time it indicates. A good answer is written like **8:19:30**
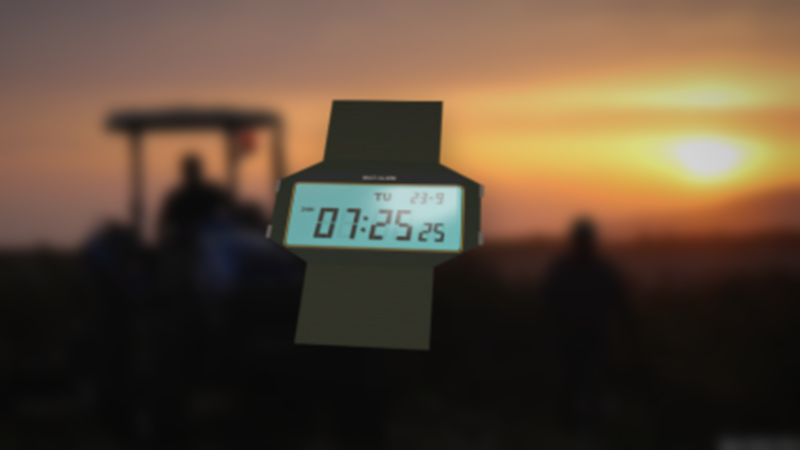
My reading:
**7:25:25**
